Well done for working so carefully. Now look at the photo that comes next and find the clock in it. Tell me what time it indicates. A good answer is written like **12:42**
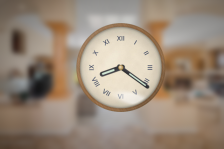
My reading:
**8:21**
